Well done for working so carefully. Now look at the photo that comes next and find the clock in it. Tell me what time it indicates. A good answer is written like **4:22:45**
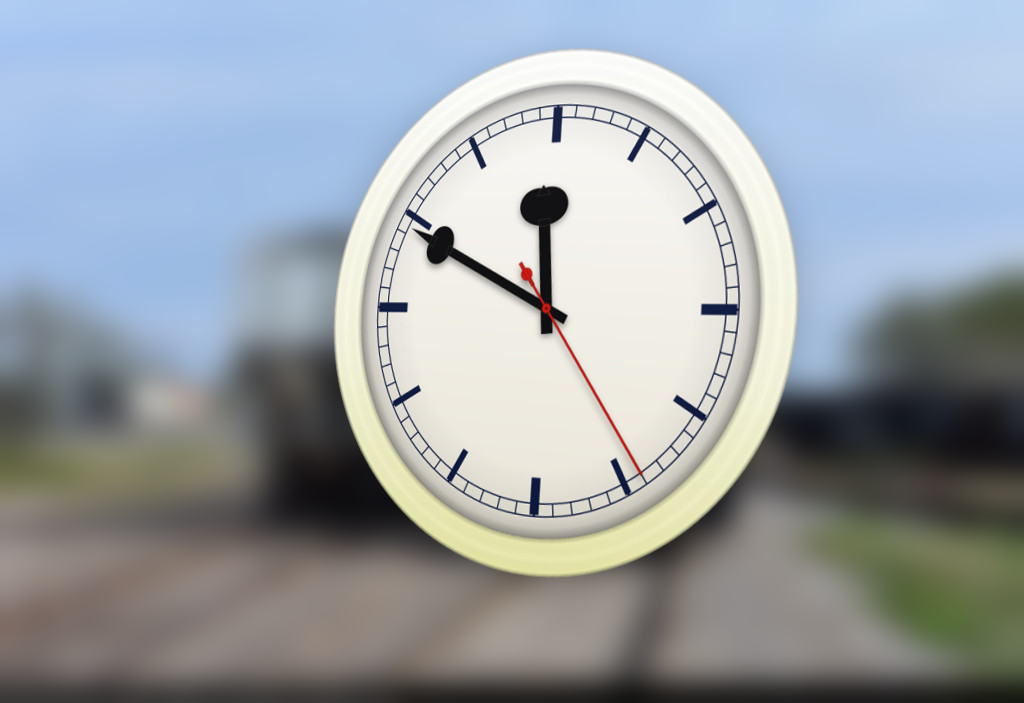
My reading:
**11:49:24**
